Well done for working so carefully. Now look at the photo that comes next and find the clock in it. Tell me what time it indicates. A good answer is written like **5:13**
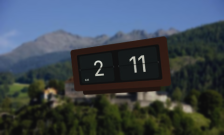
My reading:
**2:11**
